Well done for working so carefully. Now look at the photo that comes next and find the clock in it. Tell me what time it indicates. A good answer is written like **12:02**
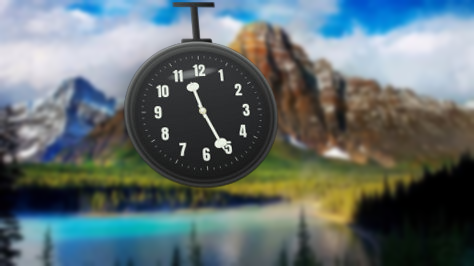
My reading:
**11:26**
